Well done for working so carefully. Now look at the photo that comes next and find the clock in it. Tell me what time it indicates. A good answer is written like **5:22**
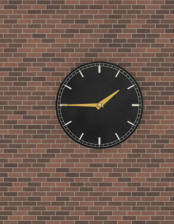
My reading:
**1:45**
